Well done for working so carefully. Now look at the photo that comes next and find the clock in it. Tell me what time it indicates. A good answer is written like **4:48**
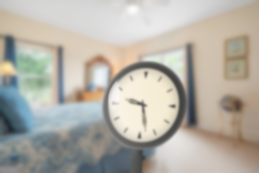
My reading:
**9:28**
